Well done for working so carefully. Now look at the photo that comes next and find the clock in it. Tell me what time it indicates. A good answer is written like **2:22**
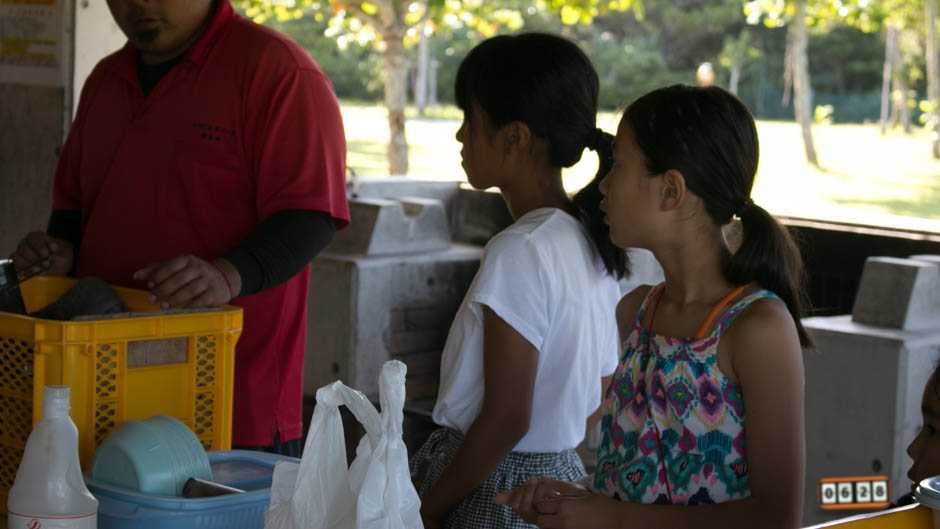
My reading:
**6:28**
